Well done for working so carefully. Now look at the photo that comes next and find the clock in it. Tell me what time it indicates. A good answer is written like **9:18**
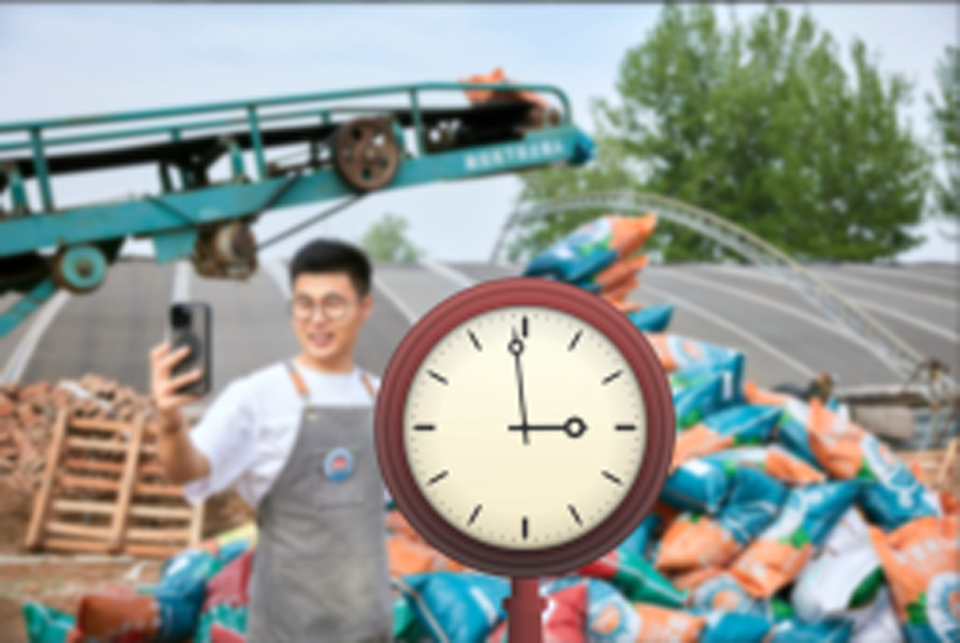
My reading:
**2:59**
